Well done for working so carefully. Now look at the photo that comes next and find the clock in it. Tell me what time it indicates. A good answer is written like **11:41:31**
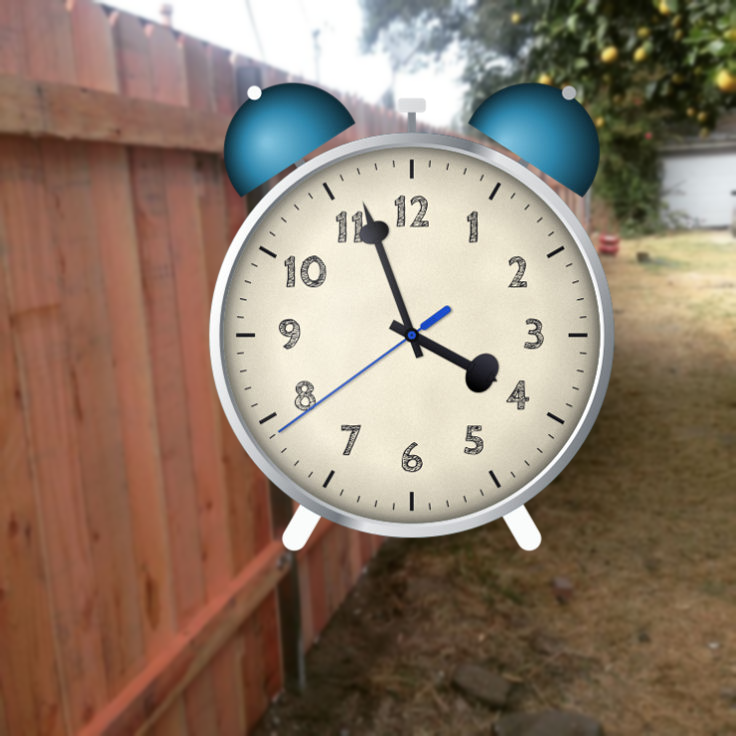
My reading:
**3:56:39**
